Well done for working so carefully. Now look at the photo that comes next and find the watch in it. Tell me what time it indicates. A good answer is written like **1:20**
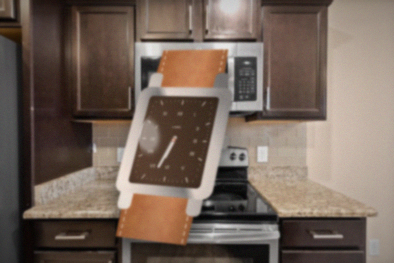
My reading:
**6:33**
